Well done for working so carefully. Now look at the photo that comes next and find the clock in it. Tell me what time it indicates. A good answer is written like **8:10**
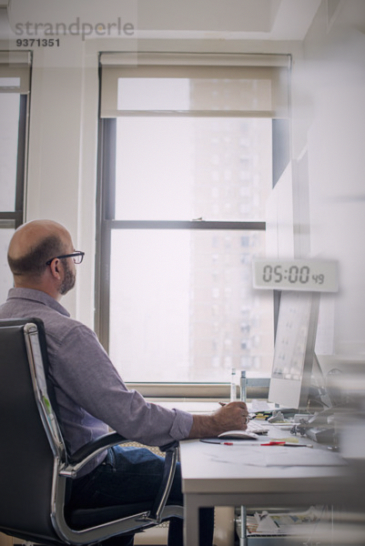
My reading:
**5:00**
